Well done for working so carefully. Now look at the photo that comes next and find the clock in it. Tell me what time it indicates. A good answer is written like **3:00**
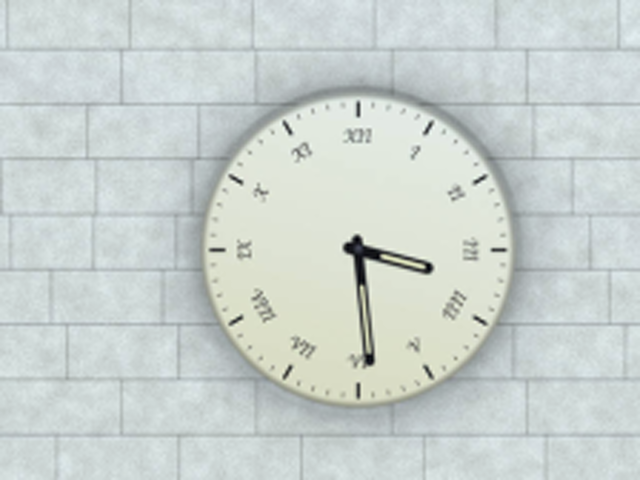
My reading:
**3:29**
